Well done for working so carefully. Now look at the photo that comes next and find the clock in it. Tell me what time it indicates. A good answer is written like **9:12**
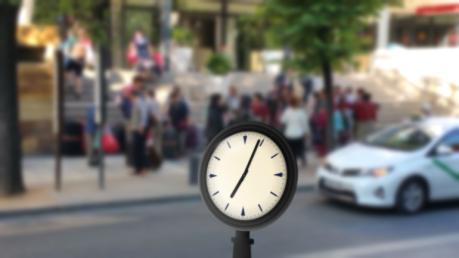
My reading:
**7:04**
